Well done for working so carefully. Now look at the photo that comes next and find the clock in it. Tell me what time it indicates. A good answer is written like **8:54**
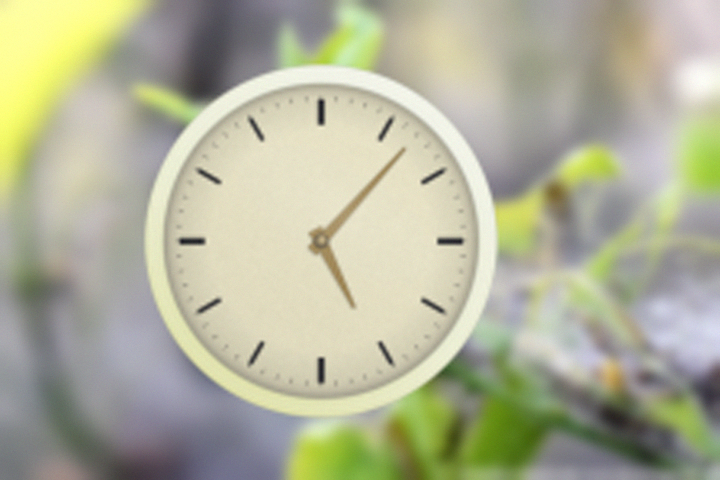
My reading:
**5:07**
